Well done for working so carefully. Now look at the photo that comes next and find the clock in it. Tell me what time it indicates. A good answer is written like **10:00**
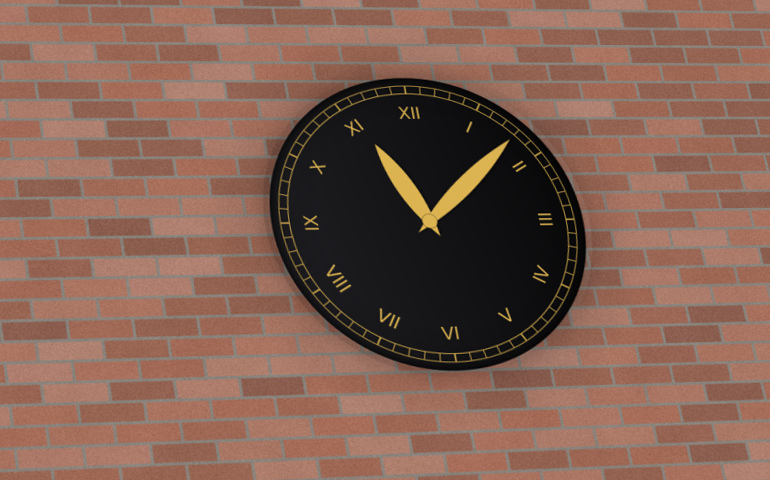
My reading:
**11:08**
